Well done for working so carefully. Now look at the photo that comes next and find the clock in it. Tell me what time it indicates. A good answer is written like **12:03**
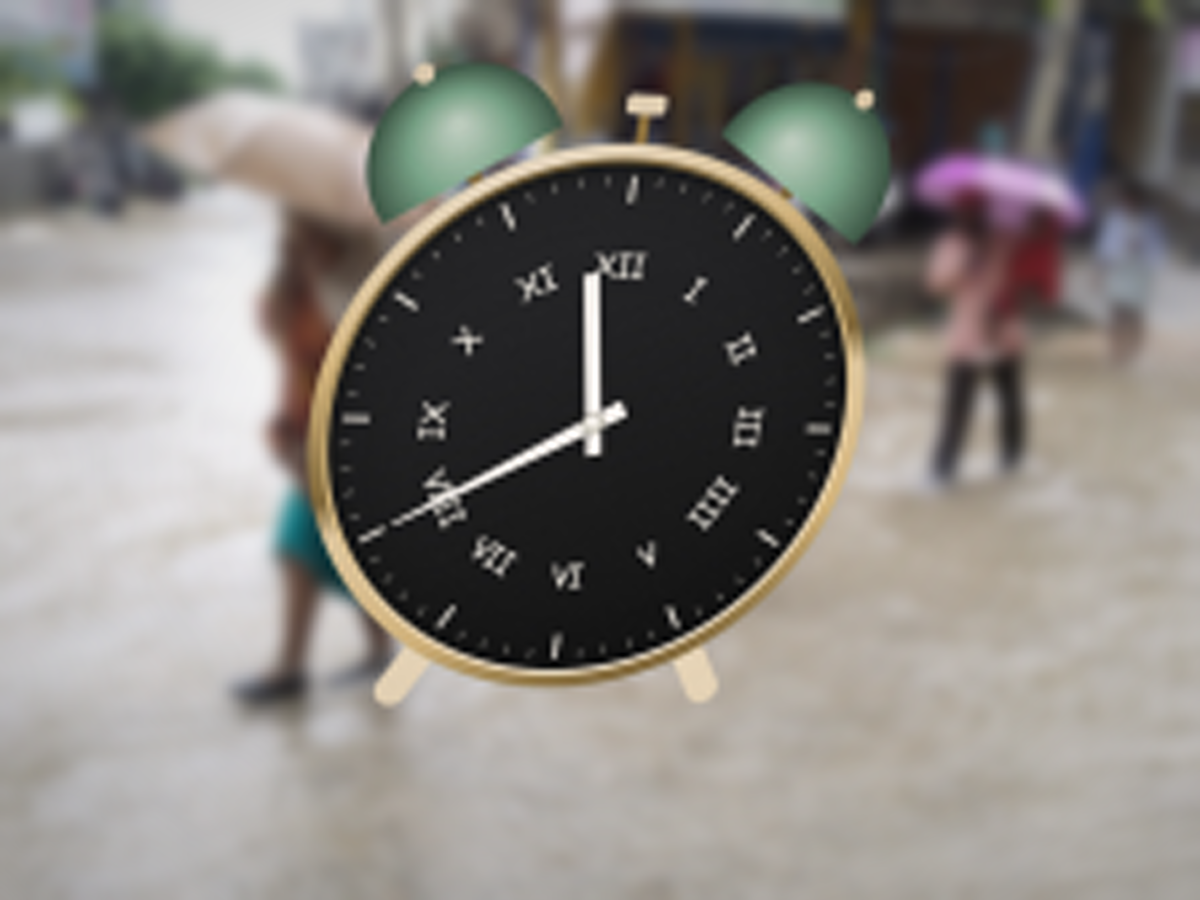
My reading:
**11:40**
